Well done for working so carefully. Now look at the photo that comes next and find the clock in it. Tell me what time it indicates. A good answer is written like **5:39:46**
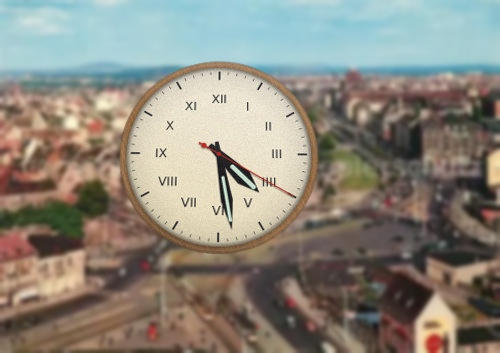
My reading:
**4:28:20**
